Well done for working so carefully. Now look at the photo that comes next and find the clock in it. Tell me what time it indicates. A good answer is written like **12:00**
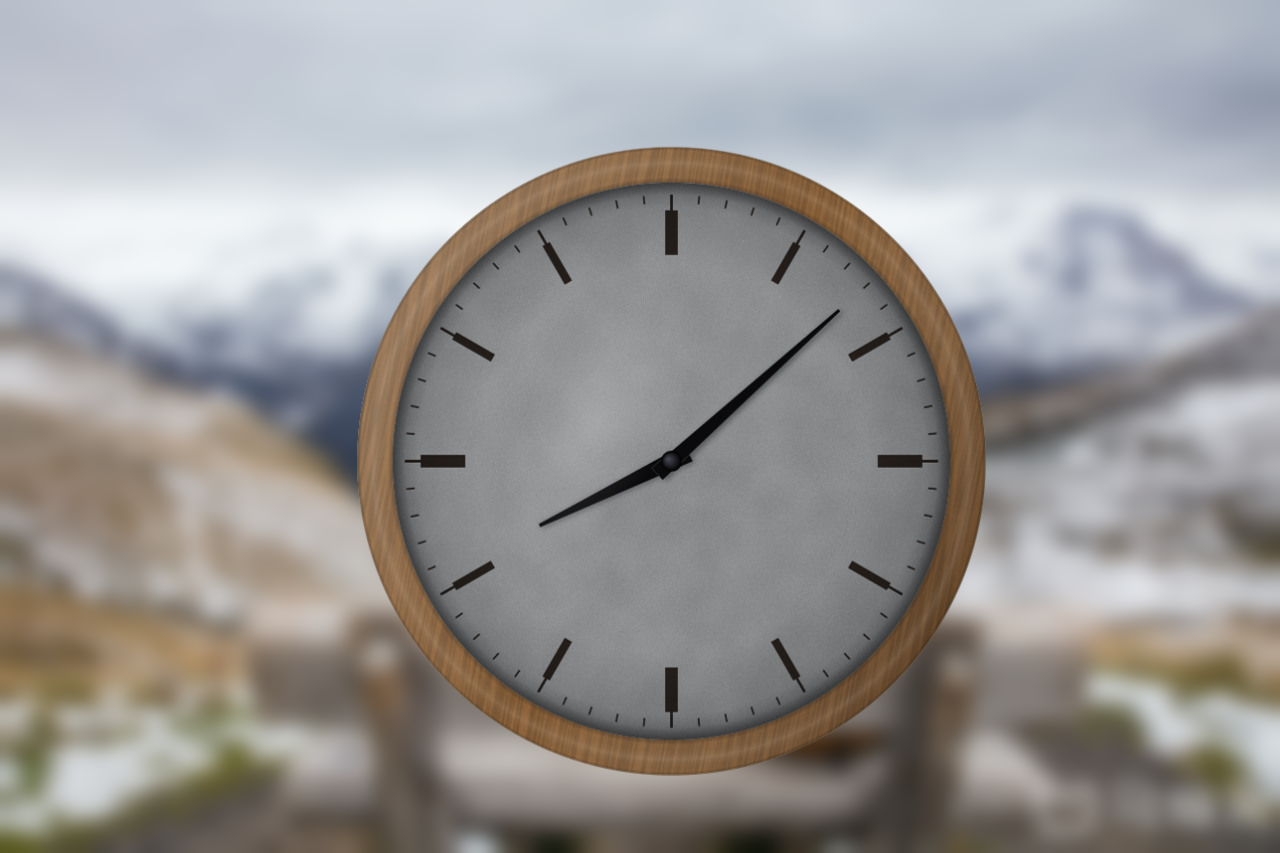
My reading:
**8:08**
